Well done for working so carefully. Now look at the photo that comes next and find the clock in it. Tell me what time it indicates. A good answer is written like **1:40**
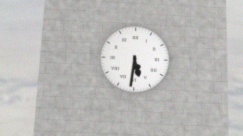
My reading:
**5:31**
